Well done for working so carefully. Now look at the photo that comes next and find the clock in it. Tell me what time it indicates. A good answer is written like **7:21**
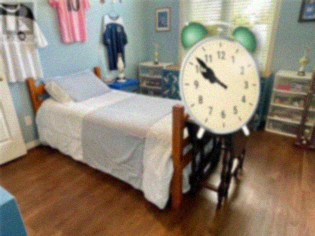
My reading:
**9:52**
